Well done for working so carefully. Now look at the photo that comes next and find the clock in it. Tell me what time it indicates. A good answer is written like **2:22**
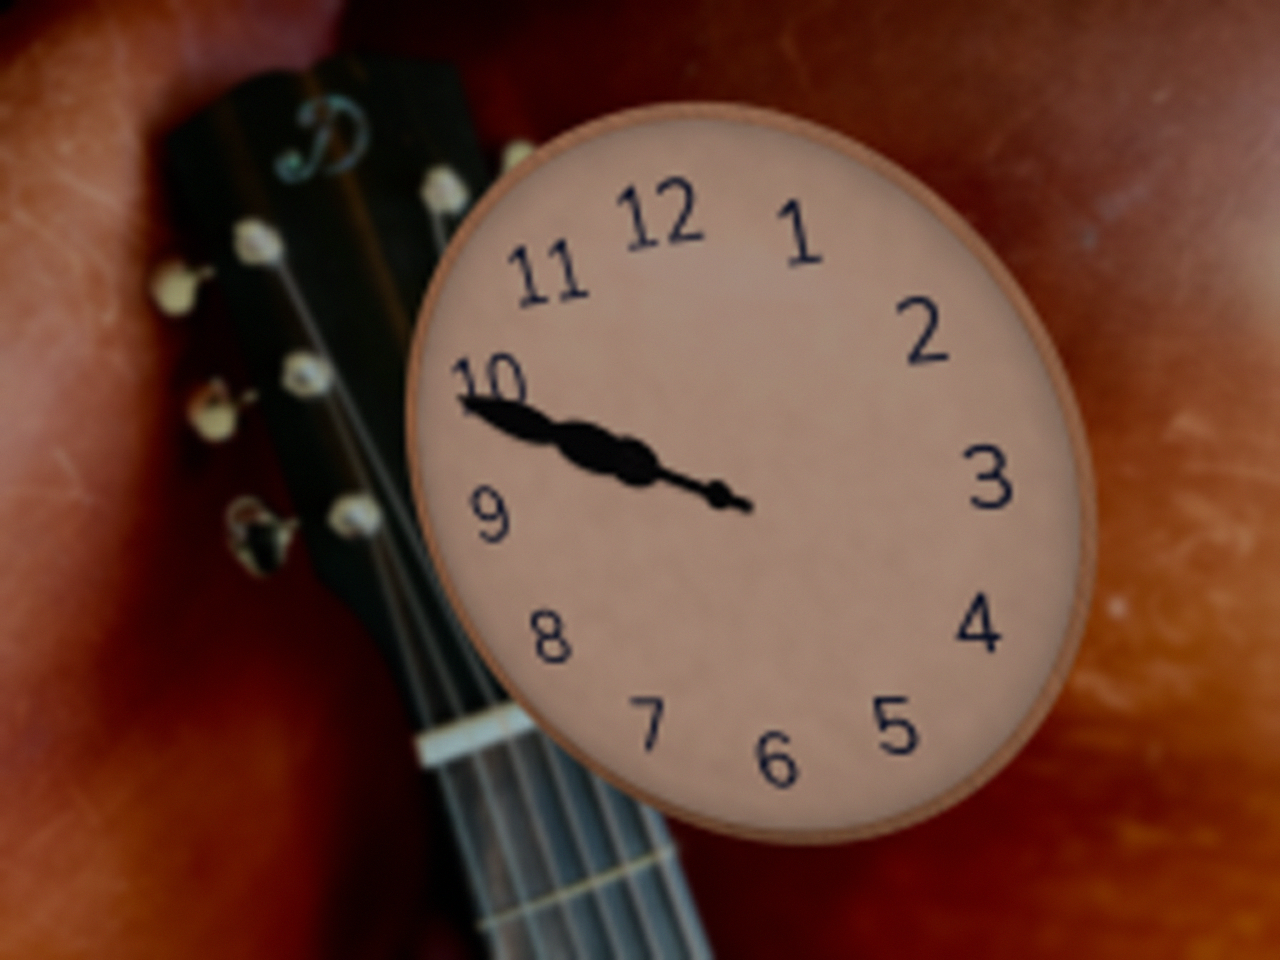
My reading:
**9:49**
